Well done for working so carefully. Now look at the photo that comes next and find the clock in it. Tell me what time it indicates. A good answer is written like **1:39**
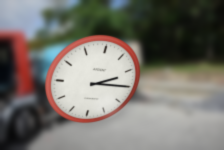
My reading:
**2:15**
